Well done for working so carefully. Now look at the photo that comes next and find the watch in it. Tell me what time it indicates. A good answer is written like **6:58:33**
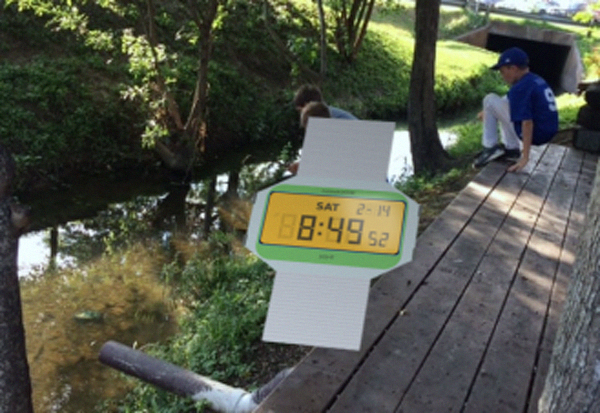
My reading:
**8:49:52**
